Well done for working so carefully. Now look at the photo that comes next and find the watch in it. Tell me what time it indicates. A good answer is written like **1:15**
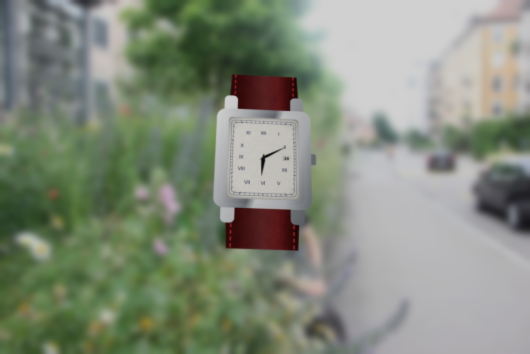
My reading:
**6:10**
